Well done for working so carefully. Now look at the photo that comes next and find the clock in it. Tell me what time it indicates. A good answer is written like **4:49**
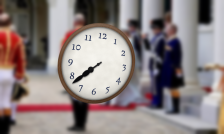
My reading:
**7:38**
